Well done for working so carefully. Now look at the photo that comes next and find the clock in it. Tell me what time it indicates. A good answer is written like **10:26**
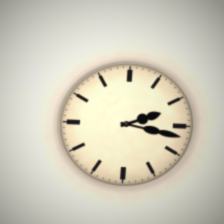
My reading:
**2:17**
